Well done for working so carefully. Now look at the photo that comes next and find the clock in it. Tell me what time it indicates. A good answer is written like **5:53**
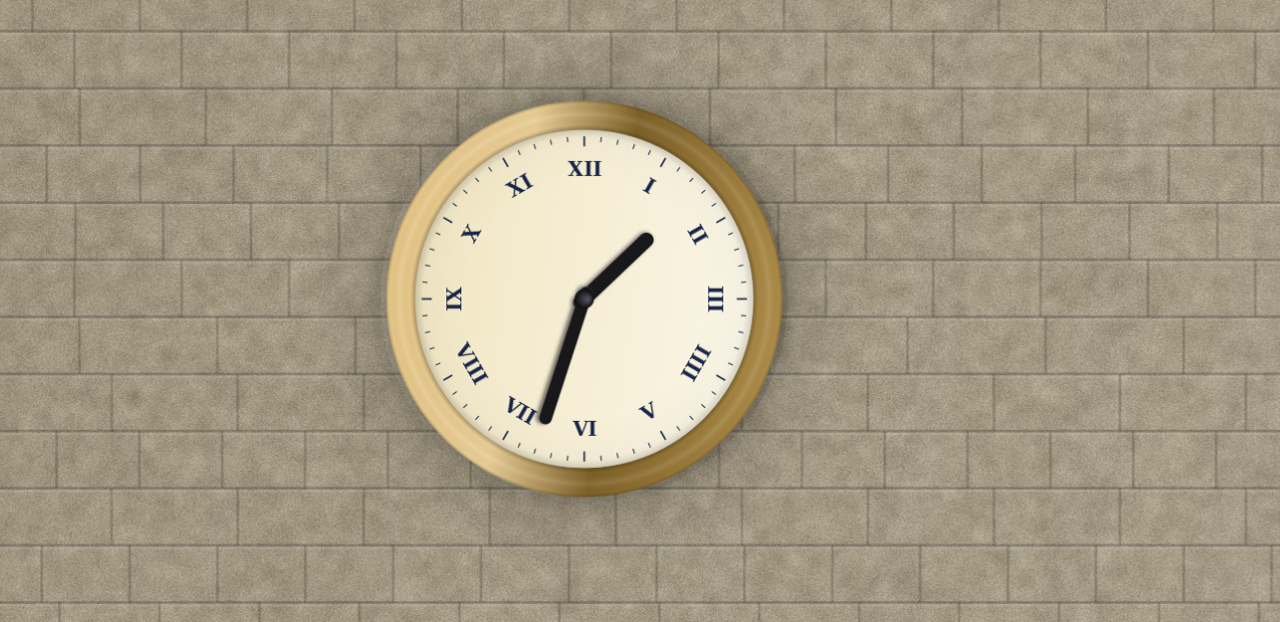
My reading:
**1:33**
